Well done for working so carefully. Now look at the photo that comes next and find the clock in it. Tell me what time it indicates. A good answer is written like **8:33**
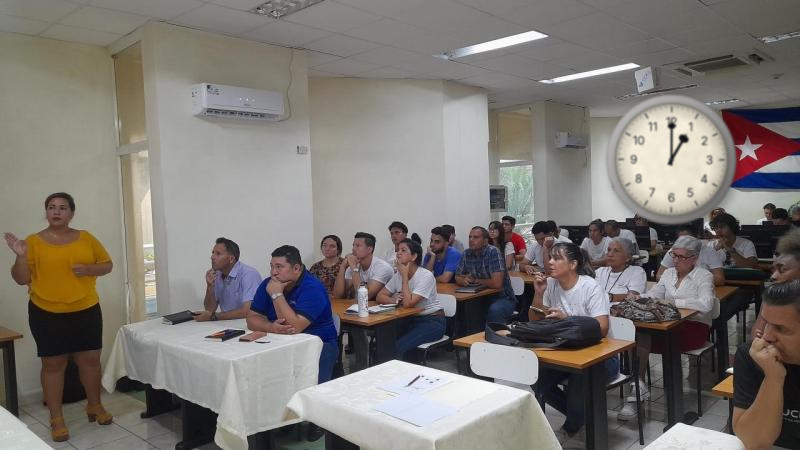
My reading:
**1:00**
